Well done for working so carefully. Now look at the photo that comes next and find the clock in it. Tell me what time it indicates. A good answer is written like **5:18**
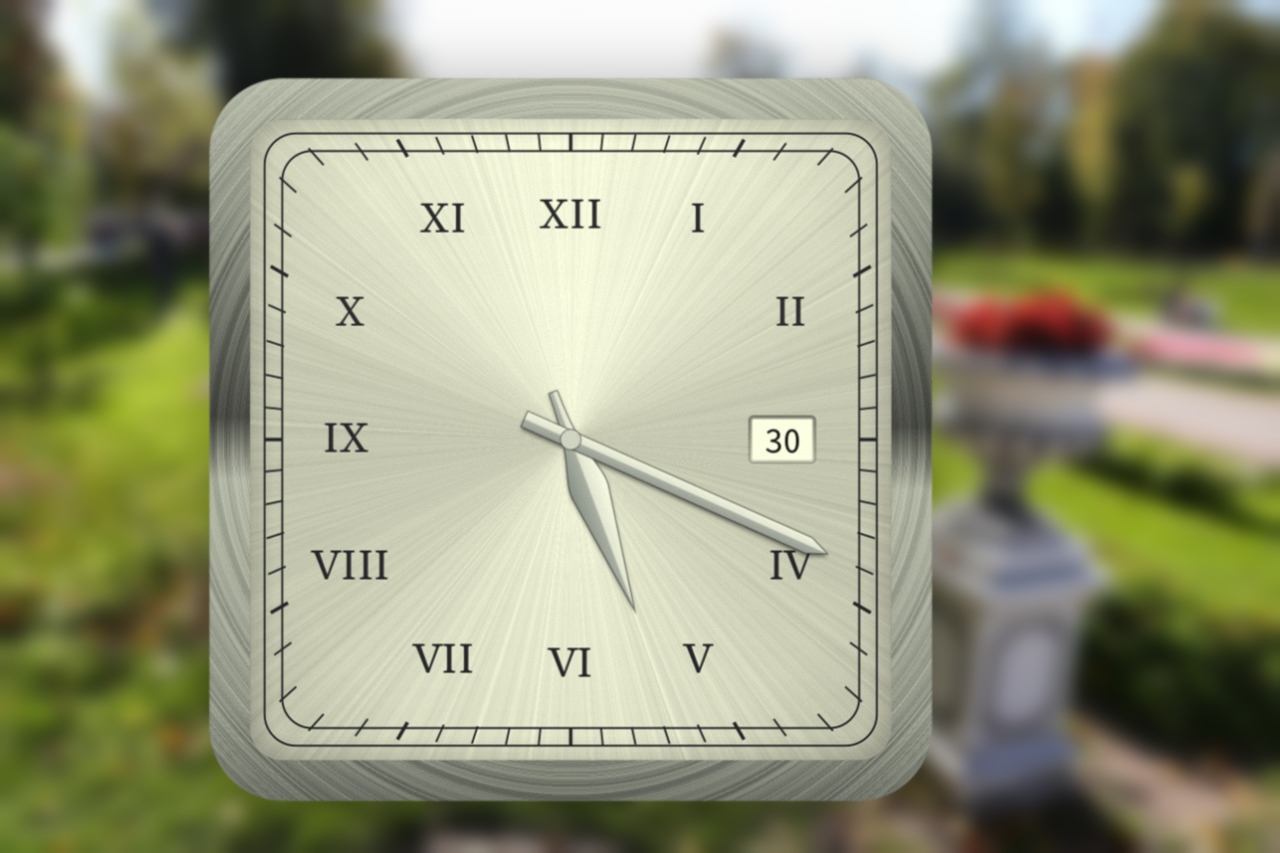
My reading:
**5:19**
